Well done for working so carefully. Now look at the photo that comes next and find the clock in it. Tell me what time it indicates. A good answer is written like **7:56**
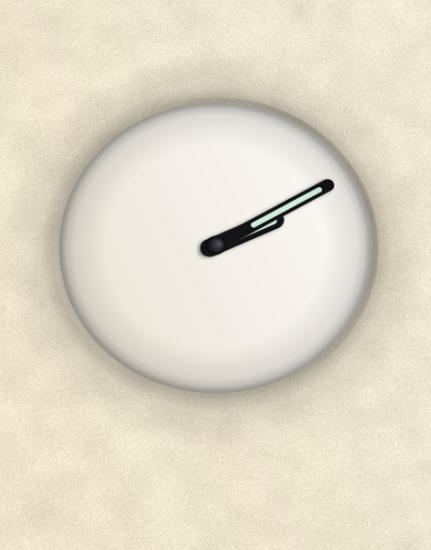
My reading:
**2:10**
